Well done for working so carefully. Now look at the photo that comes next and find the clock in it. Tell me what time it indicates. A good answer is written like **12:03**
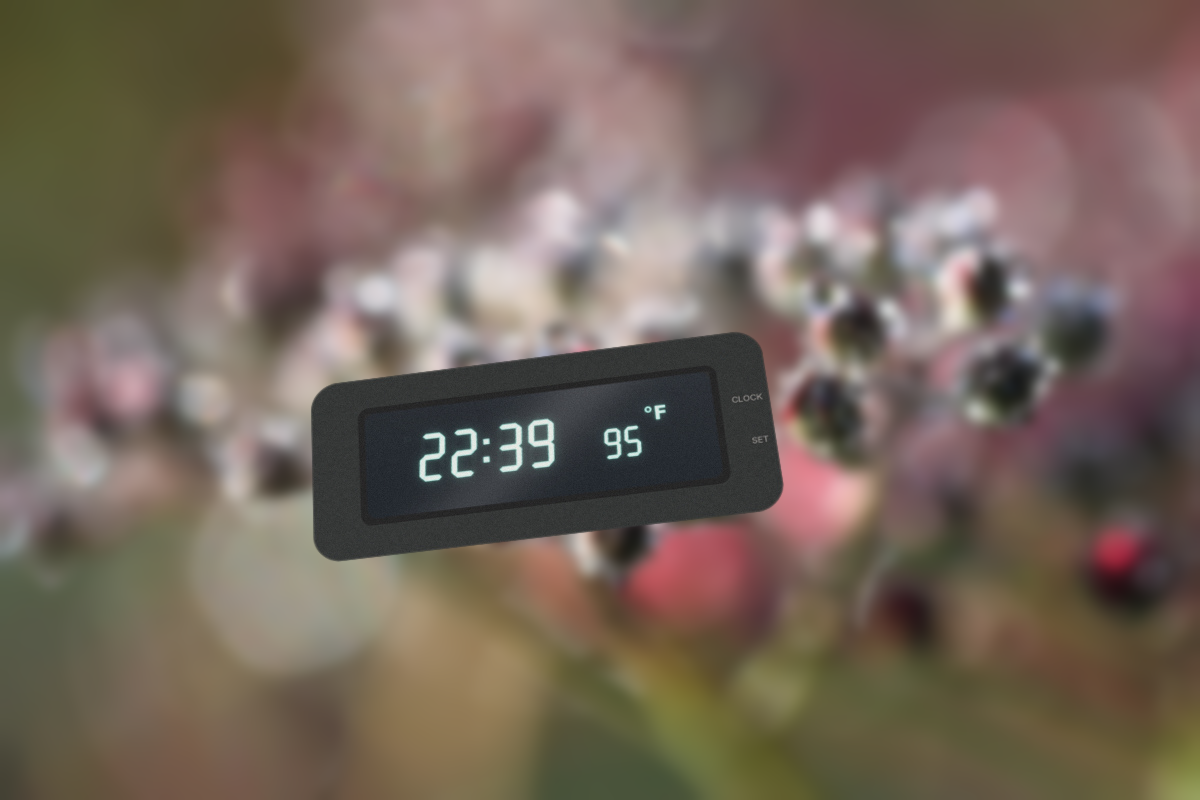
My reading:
**22:39**
